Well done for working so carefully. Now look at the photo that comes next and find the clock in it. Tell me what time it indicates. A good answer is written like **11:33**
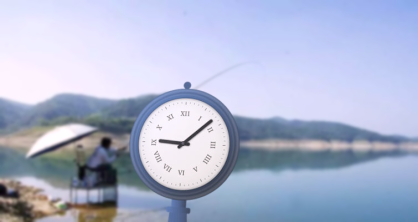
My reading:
**9:08**
